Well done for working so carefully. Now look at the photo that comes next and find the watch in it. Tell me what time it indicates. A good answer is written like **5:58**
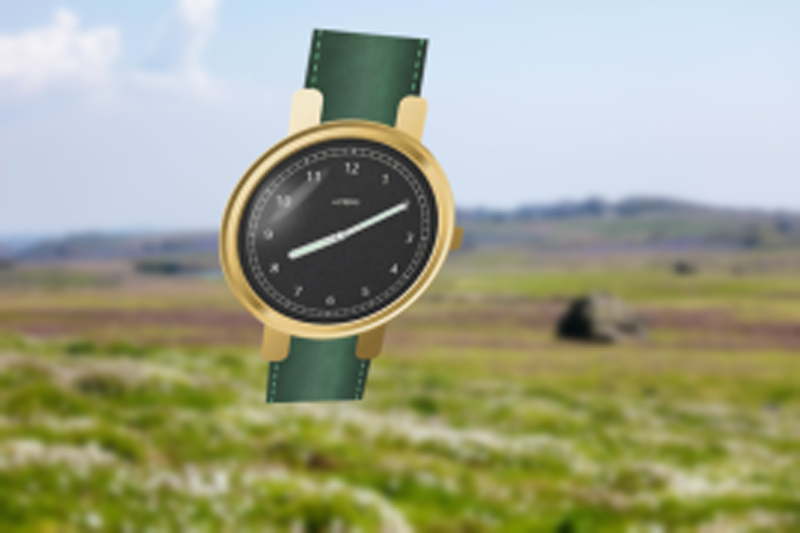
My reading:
**8:10**
